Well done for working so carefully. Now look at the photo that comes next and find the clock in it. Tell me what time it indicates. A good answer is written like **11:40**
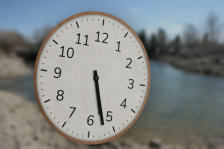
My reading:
**5:27**
